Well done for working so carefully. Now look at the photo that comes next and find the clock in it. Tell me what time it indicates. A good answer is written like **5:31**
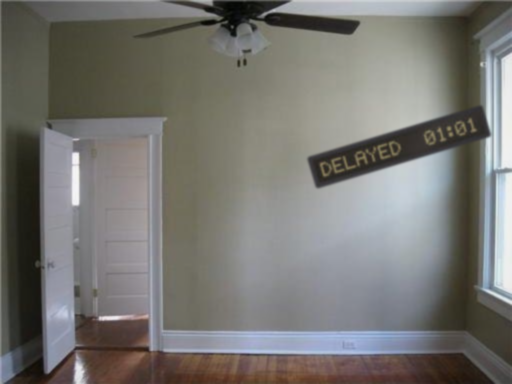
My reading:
**1:01**
